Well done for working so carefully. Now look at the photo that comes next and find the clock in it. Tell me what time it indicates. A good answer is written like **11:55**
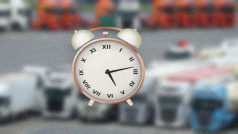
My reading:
**5:13**
